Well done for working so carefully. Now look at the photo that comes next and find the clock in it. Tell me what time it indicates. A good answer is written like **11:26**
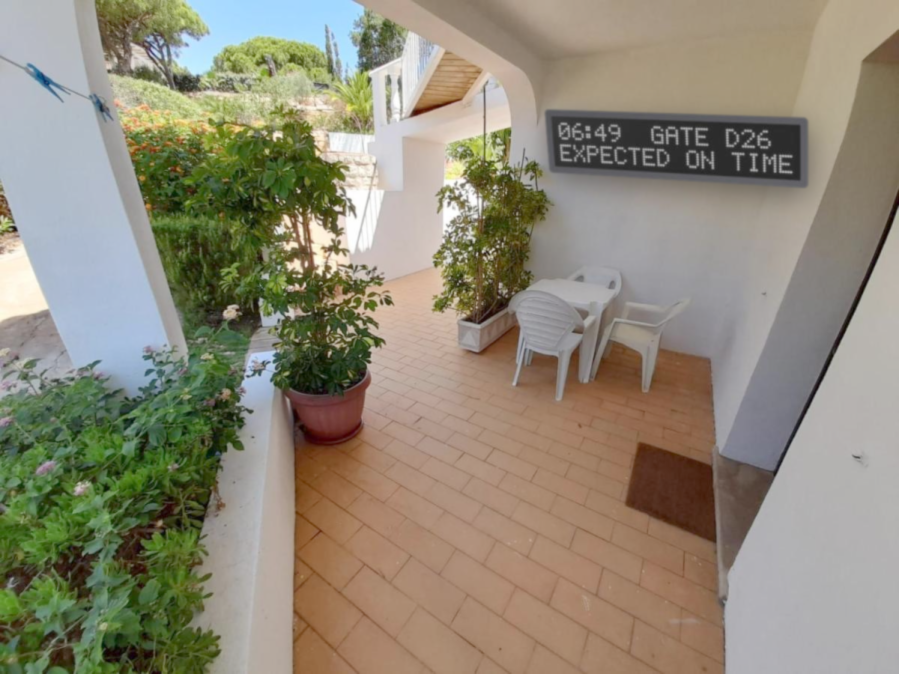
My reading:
**6:49**
